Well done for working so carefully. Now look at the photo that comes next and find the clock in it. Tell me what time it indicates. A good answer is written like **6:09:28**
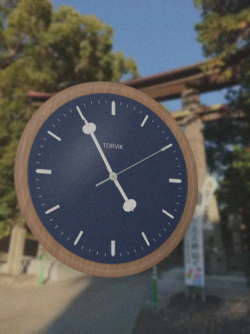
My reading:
**4:55:10**
